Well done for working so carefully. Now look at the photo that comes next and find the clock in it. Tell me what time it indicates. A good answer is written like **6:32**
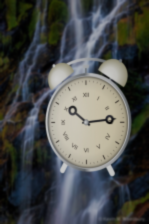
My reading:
**10:14**
